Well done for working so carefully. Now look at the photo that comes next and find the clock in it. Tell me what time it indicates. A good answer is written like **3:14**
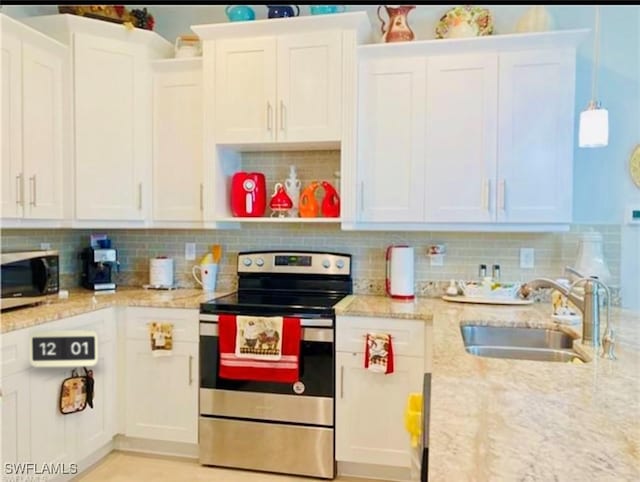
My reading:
**12:01**
